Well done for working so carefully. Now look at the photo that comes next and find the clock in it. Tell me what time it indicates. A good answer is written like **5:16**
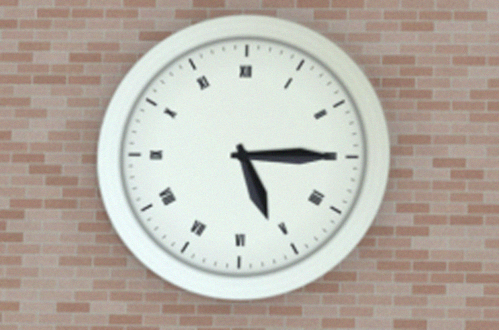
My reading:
**5:15**
